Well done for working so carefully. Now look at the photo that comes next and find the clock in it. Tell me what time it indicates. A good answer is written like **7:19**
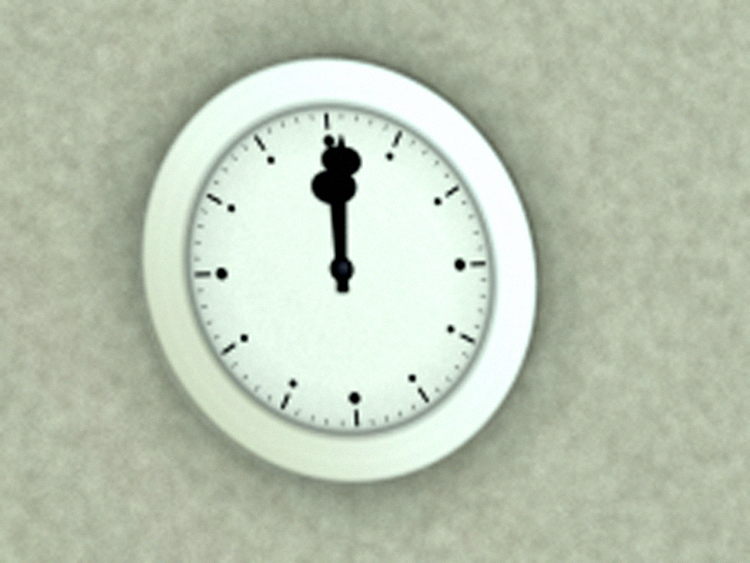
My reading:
**12:01**
